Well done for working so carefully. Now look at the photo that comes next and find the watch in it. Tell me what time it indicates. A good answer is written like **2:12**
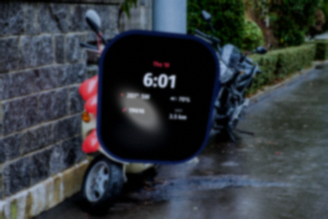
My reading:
**6:01**
